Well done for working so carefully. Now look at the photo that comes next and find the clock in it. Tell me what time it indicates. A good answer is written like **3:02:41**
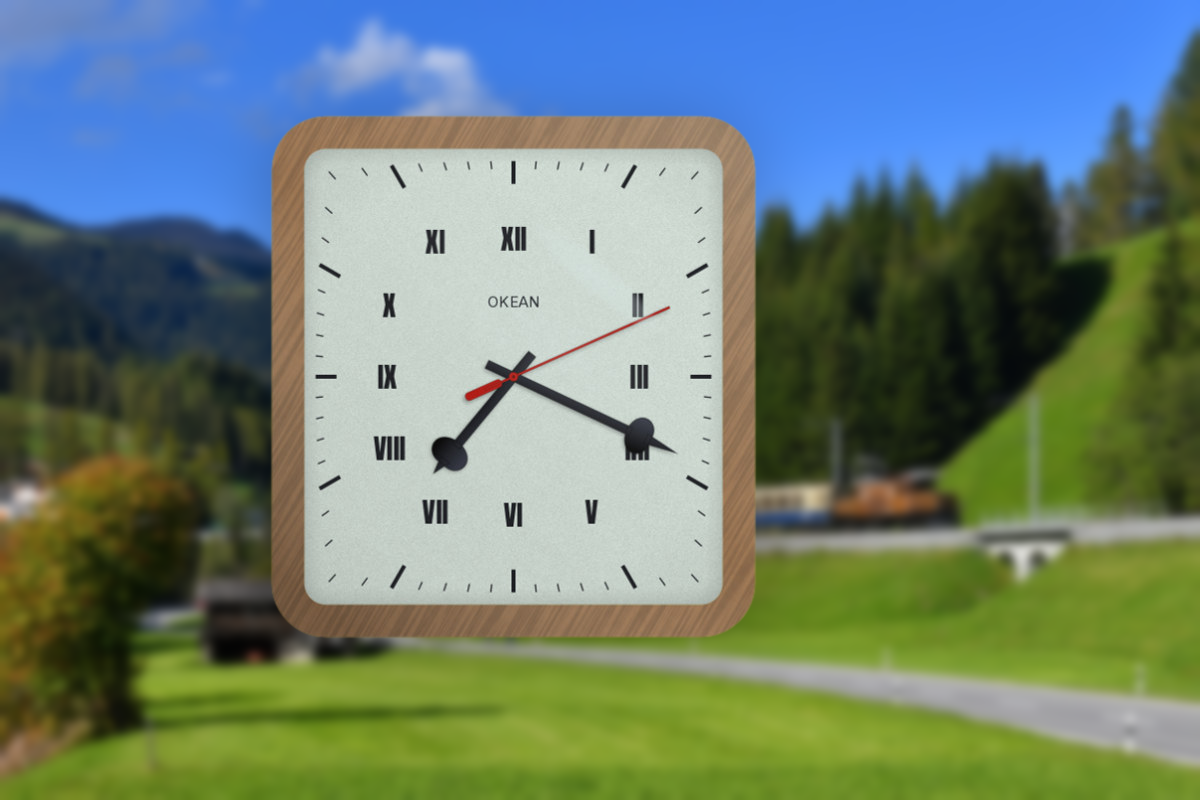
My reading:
**7:19:11**
